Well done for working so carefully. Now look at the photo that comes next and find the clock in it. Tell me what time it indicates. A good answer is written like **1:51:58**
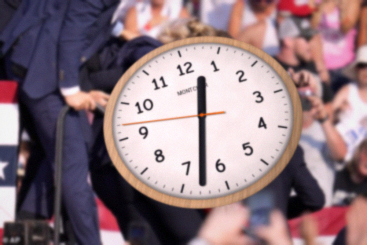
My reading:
**12:32:47**
